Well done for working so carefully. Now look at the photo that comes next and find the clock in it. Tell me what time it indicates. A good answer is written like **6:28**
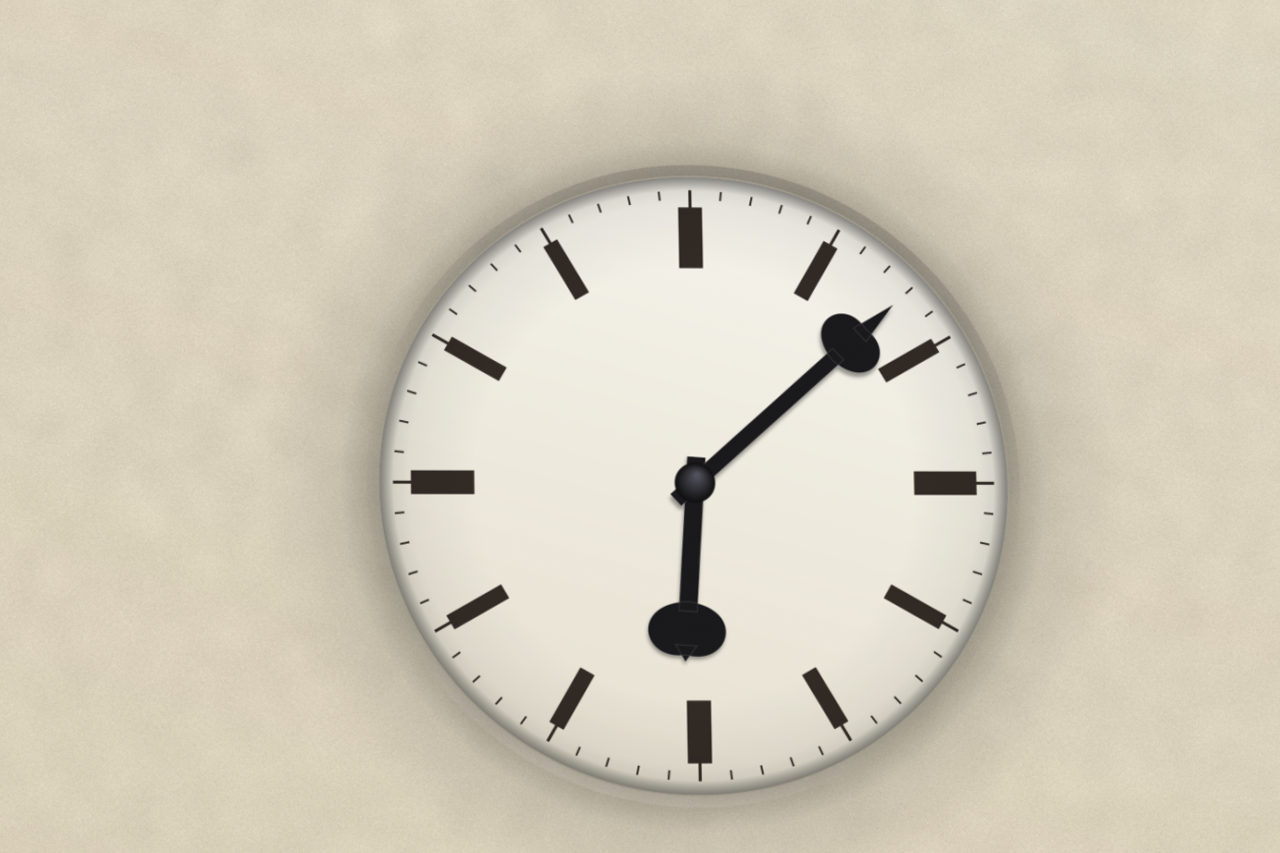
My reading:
**6:08**
